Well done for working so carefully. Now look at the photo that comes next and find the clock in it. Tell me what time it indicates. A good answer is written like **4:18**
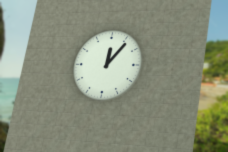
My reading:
**12:06**
